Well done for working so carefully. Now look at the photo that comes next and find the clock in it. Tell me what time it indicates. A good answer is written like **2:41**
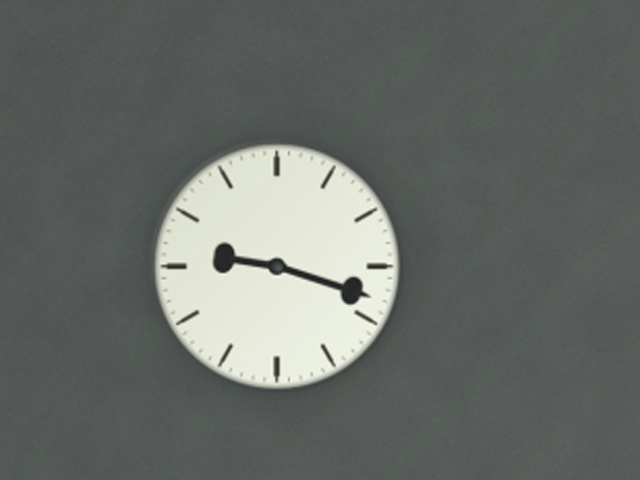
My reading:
**9:18**
